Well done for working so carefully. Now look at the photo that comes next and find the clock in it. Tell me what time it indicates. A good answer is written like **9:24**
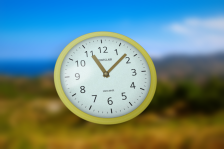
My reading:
**11:08**
